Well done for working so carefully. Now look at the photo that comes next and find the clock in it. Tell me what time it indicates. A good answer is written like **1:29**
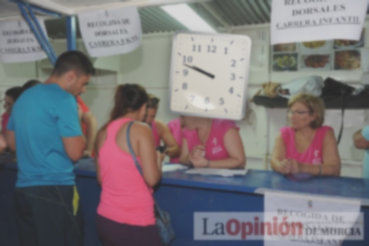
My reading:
**9:48**
